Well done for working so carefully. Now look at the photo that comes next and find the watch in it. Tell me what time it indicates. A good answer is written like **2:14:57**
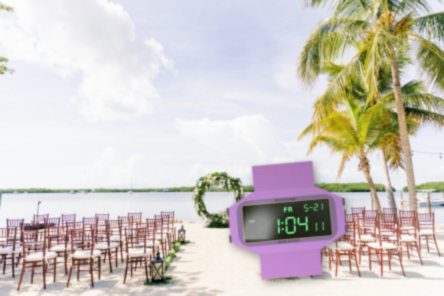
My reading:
**1:04:11**
